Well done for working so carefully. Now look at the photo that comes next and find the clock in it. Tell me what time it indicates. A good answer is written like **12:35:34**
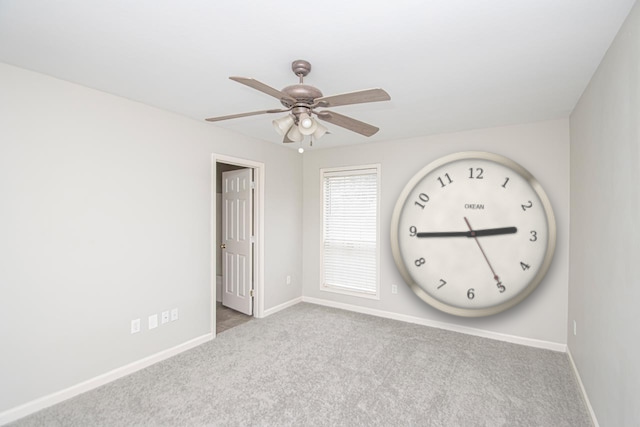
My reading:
**2:44:25**
